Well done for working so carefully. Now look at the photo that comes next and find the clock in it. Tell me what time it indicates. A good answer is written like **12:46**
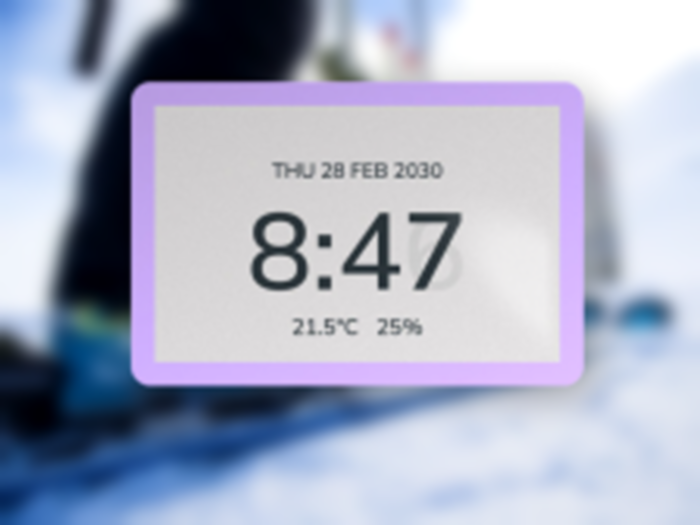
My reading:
**8:47**
